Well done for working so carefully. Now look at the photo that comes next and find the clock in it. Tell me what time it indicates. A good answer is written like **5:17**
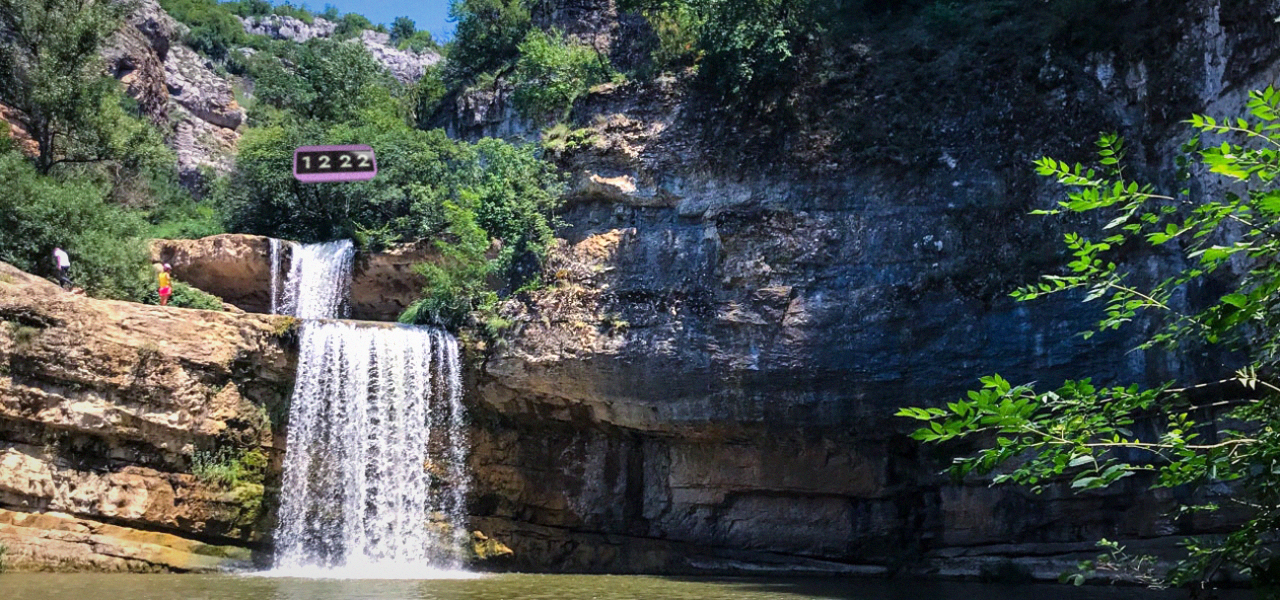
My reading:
**12:22**
